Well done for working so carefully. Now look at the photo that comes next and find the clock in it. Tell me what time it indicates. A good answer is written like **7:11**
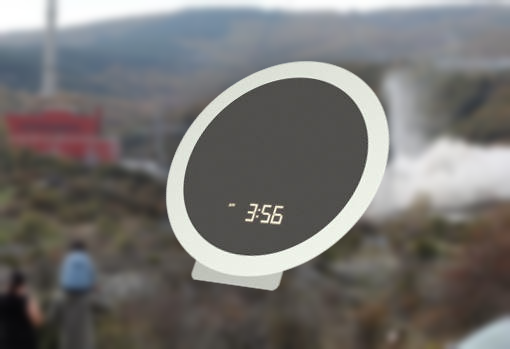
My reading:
**3:56**
